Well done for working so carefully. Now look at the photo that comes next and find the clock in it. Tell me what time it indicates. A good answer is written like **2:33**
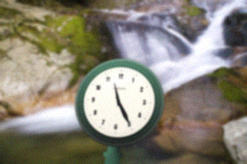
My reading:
**11:25**
